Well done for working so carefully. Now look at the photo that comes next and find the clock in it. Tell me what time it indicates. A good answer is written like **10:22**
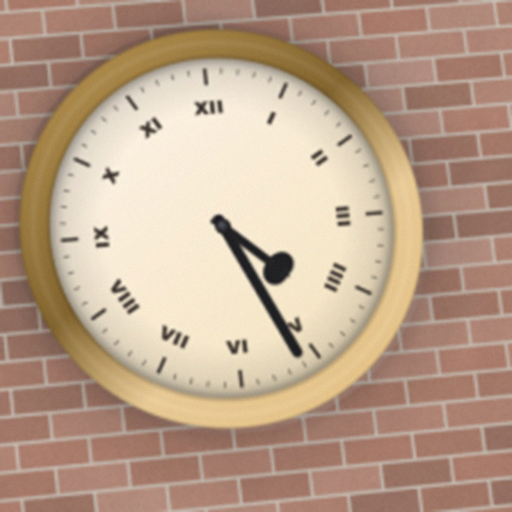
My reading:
**4:26**
